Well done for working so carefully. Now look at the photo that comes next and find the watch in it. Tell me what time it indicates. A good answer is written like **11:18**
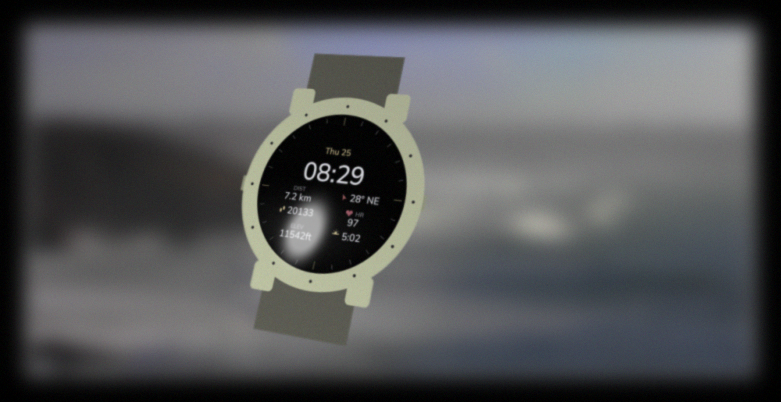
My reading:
**8:29**
